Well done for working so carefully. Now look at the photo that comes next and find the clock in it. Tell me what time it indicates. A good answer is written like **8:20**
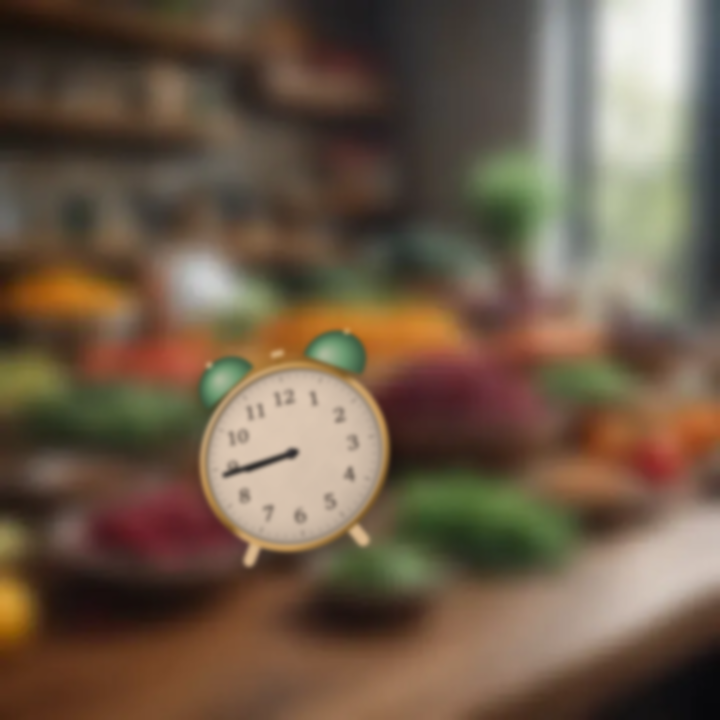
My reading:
**8:44**
